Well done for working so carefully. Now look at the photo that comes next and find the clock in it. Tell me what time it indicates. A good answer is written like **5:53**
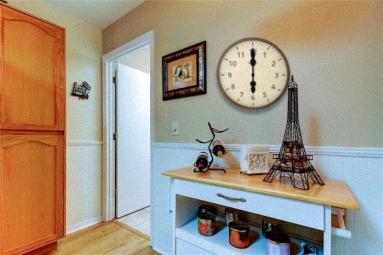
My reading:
**6:00**
